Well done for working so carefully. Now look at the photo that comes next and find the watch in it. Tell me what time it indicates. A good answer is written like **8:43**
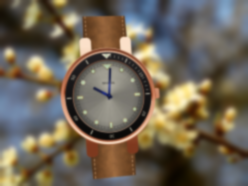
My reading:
**10:01**
